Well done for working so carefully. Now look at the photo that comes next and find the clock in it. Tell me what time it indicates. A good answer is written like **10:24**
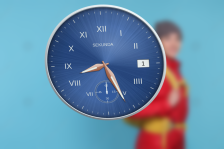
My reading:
**8:26**
